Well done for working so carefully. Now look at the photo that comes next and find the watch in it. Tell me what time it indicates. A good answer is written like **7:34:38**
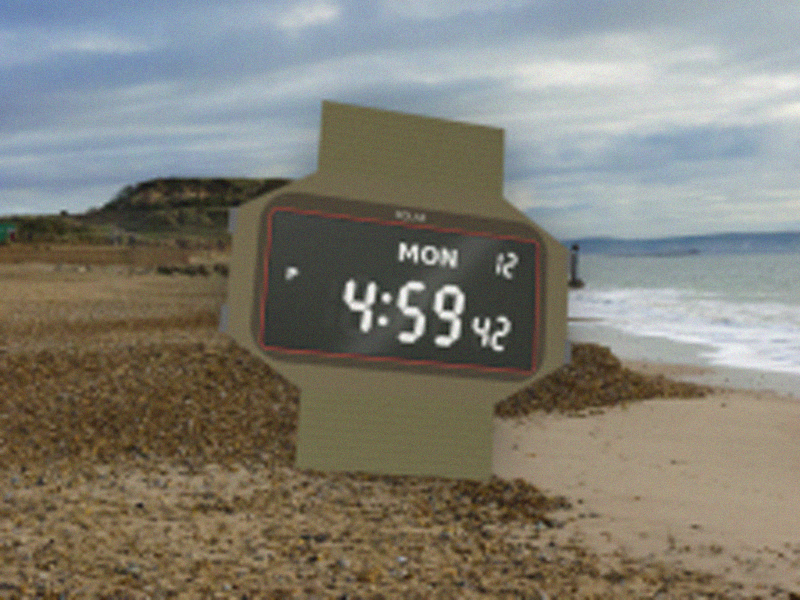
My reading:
**4:59:42**
